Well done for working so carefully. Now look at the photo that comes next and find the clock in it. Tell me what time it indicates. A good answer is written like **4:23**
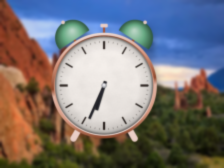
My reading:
**6:34**
